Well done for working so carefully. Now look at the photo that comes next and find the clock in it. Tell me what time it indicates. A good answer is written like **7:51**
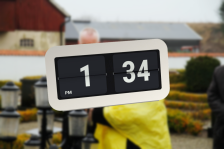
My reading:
**1:34**
